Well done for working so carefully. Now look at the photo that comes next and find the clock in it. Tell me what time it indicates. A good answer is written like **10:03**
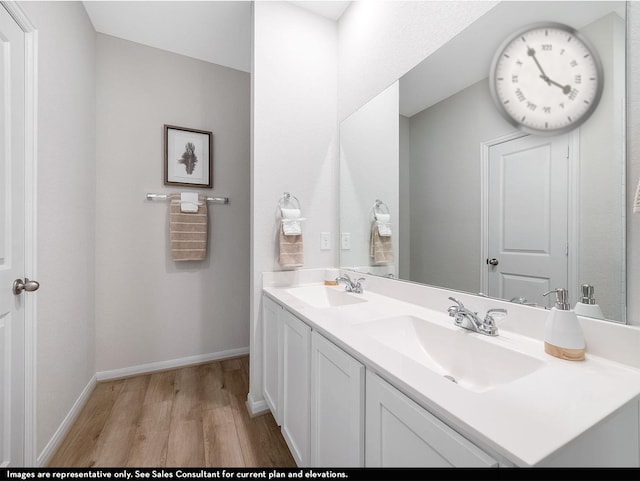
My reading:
**3:55**
